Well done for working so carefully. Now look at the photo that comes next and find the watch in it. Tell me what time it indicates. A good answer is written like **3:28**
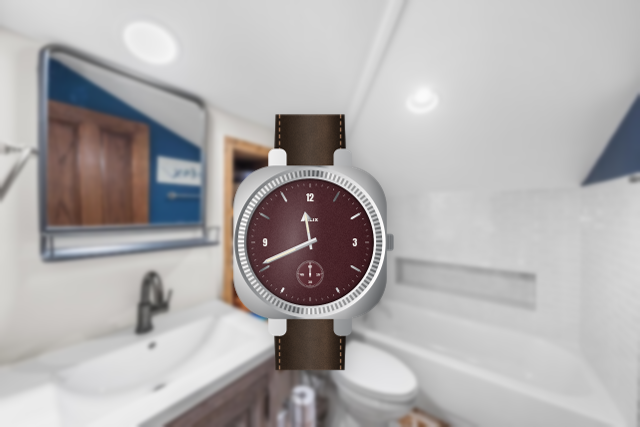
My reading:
**11:41**
